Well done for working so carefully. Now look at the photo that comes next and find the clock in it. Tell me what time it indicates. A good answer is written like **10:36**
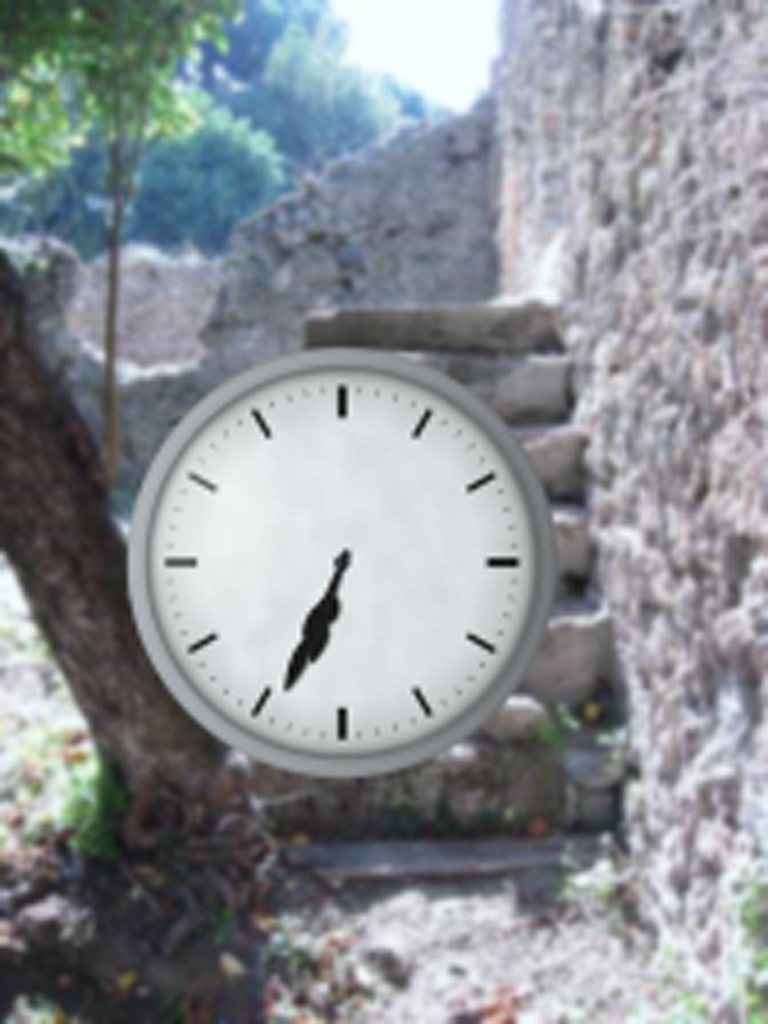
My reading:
**6:34**
